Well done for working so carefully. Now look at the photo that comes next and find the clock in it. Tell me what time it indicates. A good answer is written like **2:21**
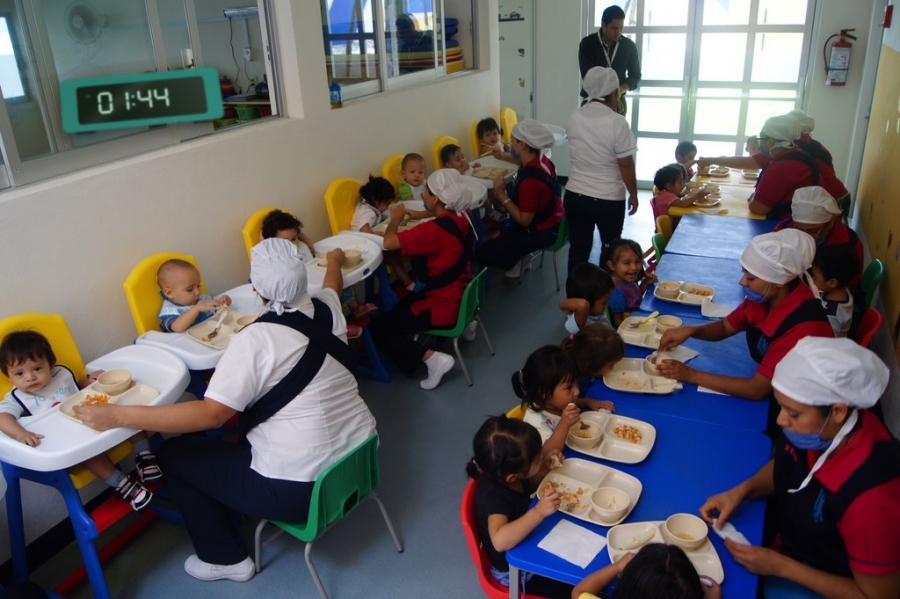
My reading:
**1:44**
